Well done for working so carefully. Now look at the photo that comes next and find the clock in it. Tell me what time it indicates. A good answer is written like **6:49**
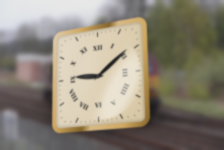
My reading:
**9:09**
